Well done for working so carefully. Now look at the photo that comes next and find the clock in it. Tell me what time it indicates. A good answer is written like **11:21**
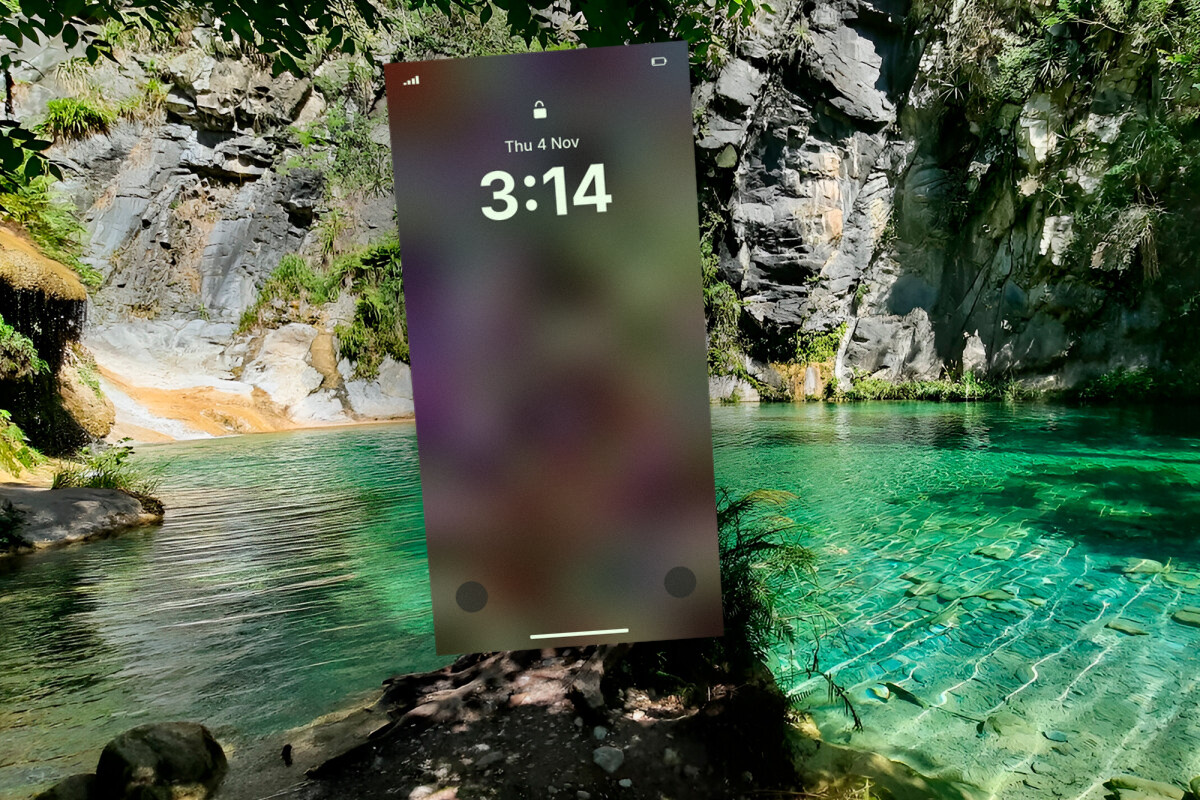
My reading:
**3:14**
